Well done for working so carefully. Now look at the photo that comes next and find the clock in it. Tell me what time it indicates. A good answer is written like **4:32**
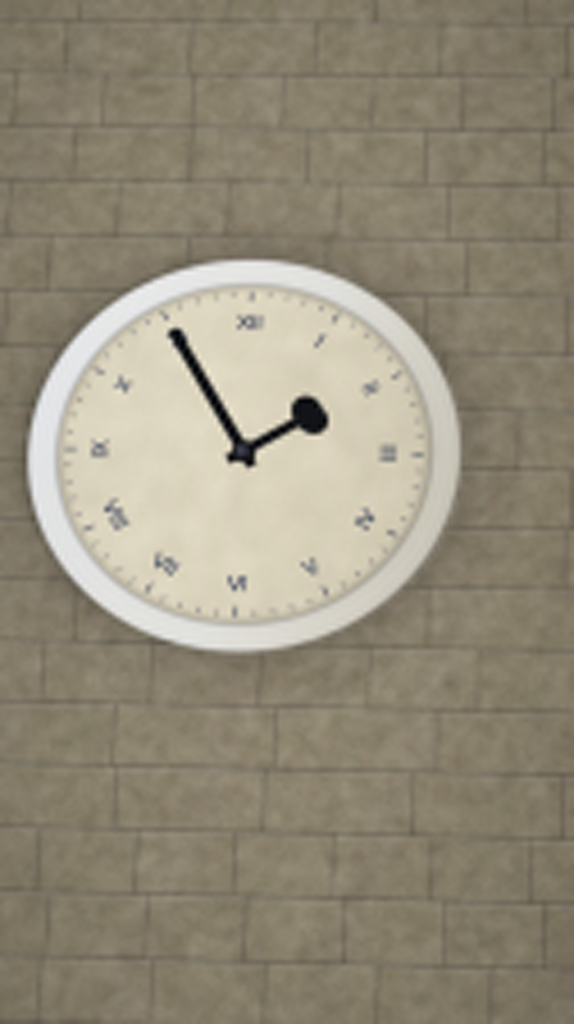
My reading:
**1:55**
